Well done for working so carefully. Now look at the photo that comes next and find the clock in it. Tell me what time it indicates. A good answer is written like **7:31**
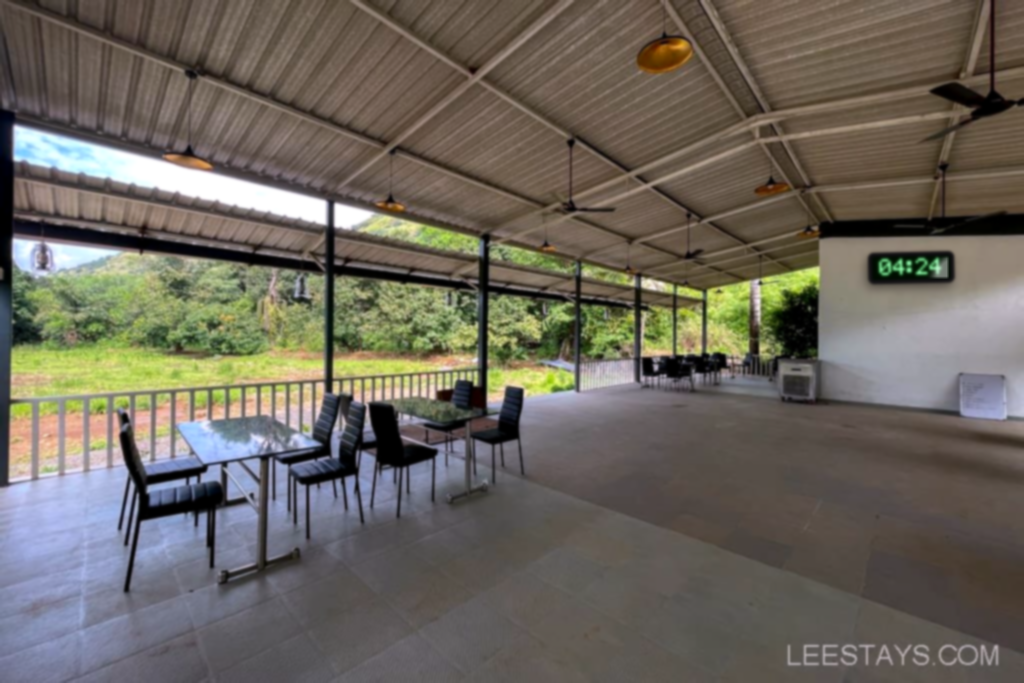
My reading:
**4:24**
